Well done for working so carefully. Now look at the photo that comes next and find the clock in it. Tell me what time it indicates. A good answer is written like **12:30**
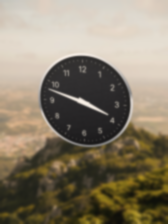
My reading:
**3:48**
